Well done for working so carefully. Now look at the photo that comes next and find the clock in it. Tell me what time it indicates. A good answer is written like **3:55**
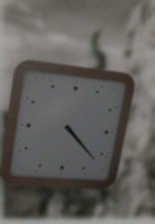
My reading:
**4:22**
